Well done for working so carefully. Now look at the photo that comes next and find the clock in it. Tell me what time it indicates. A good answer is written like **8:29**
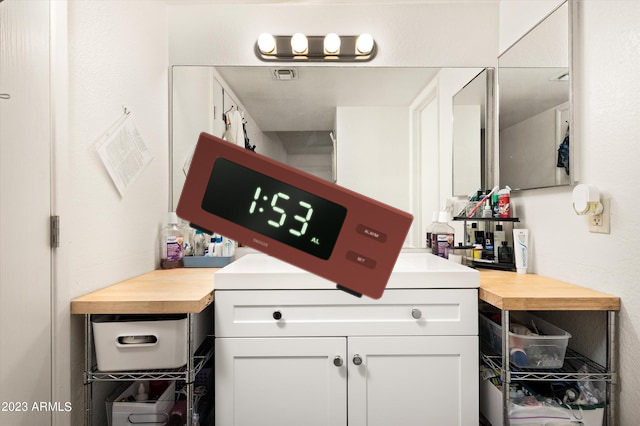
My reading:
**1:53**
